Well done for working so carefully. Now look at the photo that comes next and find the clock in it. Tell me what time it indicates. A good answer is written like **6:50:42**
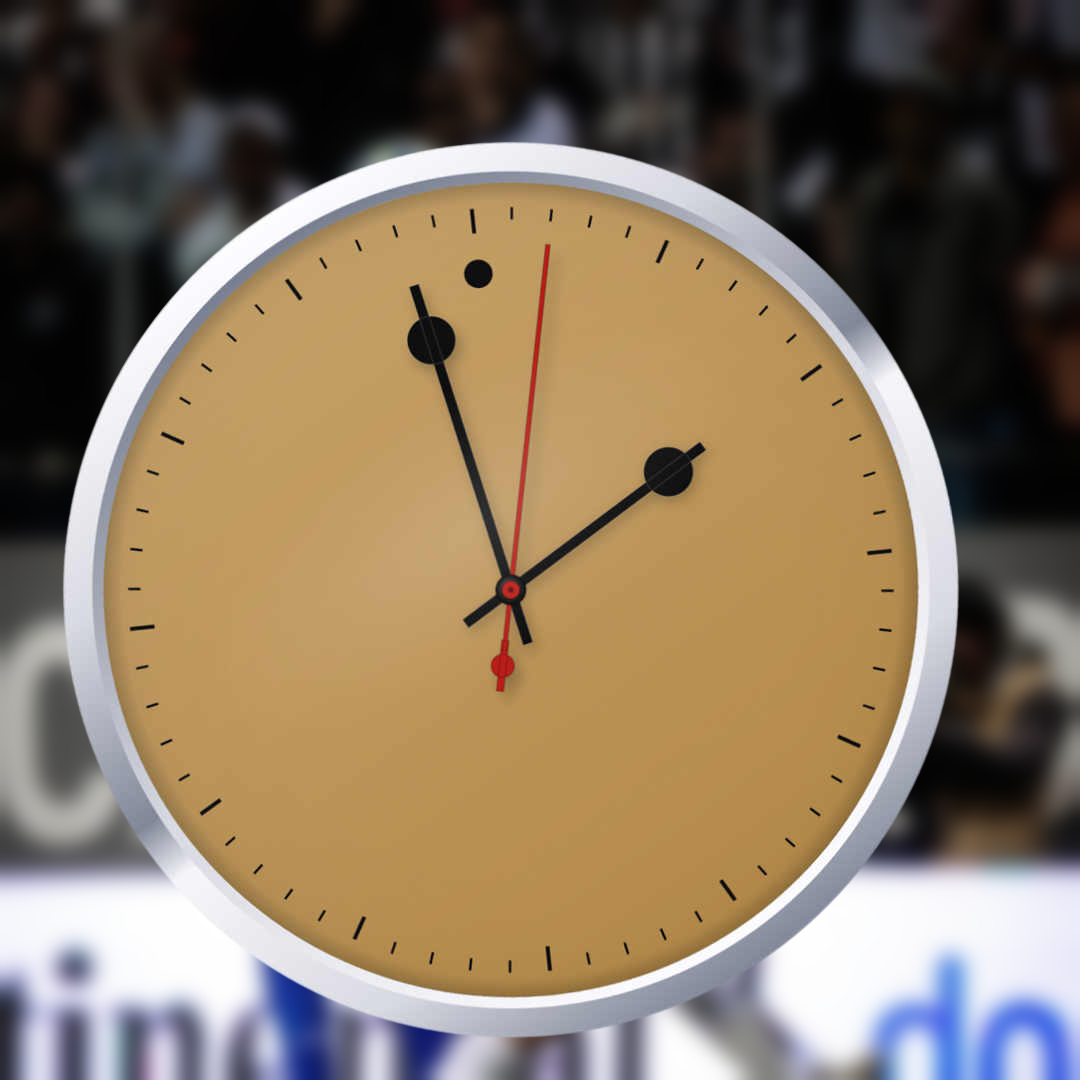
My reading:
**1:58:02**
